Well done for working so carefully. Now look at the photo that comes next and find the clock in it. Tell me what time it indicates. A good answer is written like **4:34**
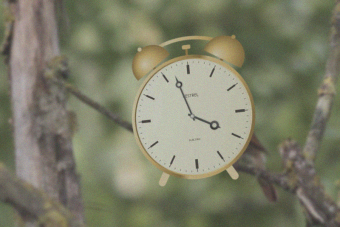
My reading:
**3:57**
